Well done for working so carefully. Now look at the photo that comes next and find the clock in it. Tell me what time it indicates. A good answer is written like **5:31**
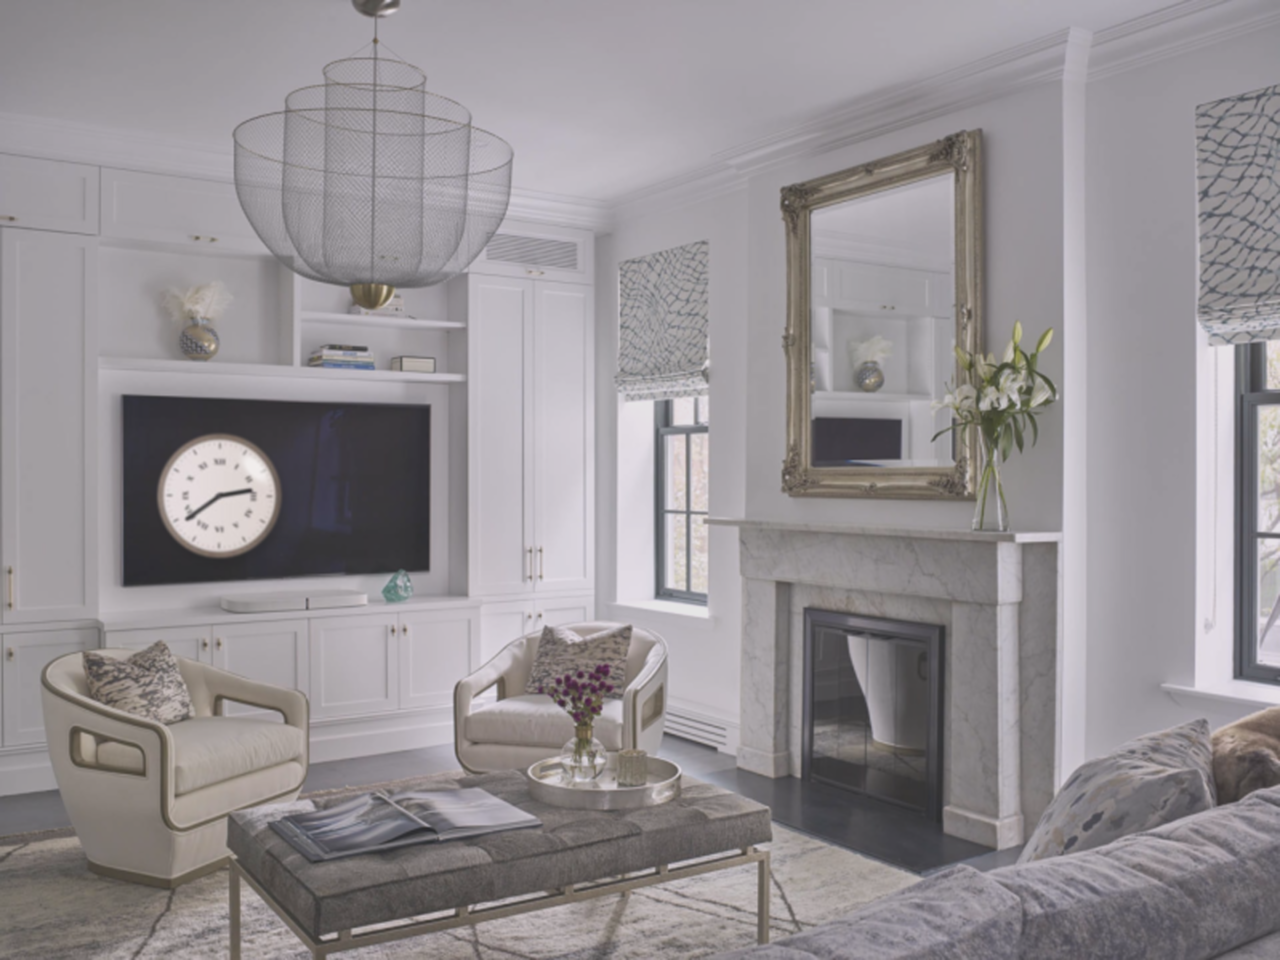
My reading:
**2:39**
